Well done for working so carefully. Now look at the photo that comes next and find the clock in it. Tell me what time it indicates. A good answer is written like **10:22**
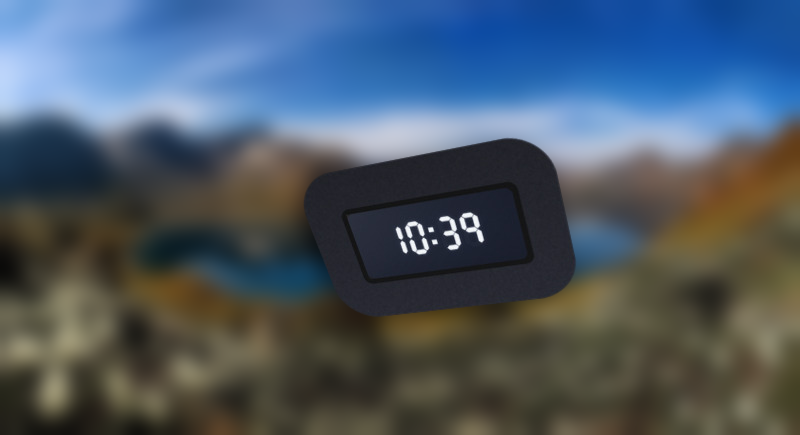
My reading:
**10:39**
